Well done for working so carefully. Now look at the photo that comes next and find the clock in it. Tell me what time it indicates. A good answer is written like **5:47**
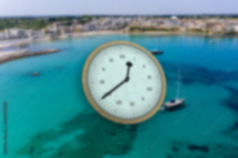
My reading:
**12:40**
